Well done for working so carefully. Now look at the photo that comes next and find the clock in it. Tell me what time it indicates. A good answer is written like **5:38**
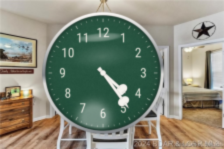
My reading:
**4:24**
